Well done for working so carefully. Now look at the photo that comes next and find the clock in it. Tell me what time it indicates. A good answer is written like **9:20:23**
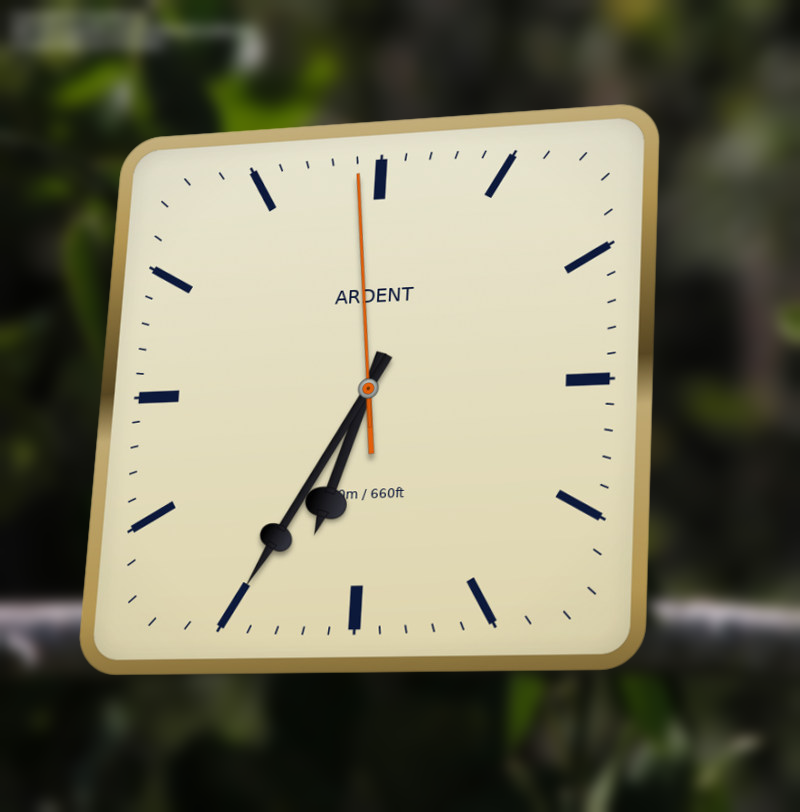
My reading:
**6:34:59**
